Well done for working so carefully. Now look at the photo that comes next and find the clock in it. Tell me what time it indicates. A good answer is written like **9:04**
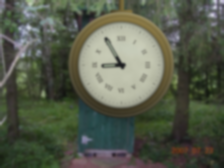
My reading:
**8:55**
